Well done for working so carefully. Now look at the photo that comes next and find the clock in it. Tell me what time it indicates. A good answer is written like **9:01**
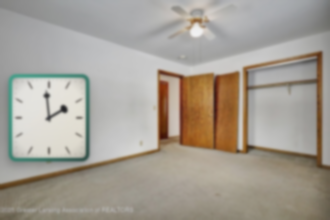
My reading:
**1:59**
